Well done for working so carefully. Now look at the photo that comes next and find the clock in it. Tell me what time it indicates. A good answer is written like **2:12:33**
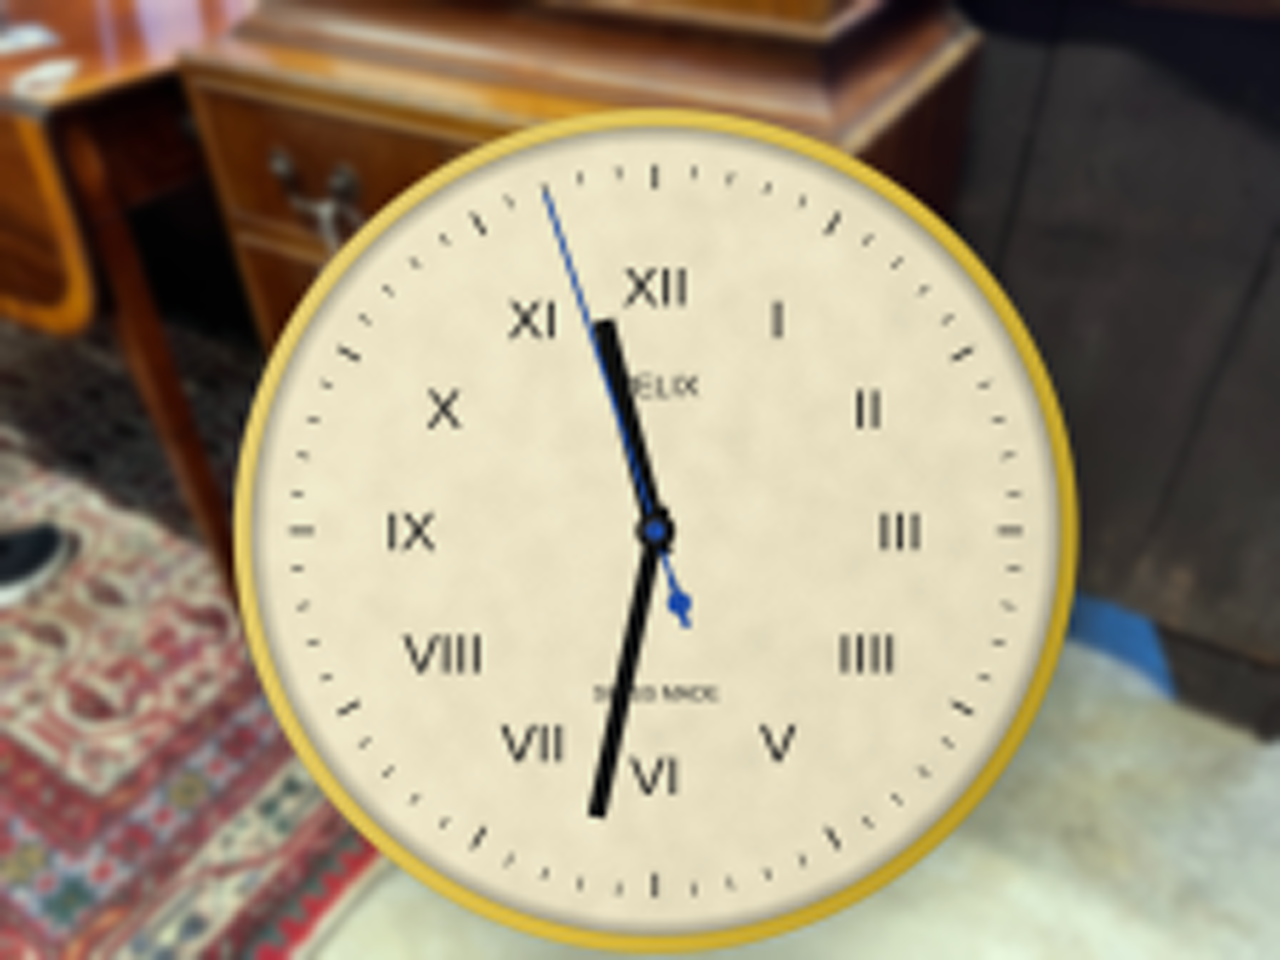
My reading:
**11:31:57**
